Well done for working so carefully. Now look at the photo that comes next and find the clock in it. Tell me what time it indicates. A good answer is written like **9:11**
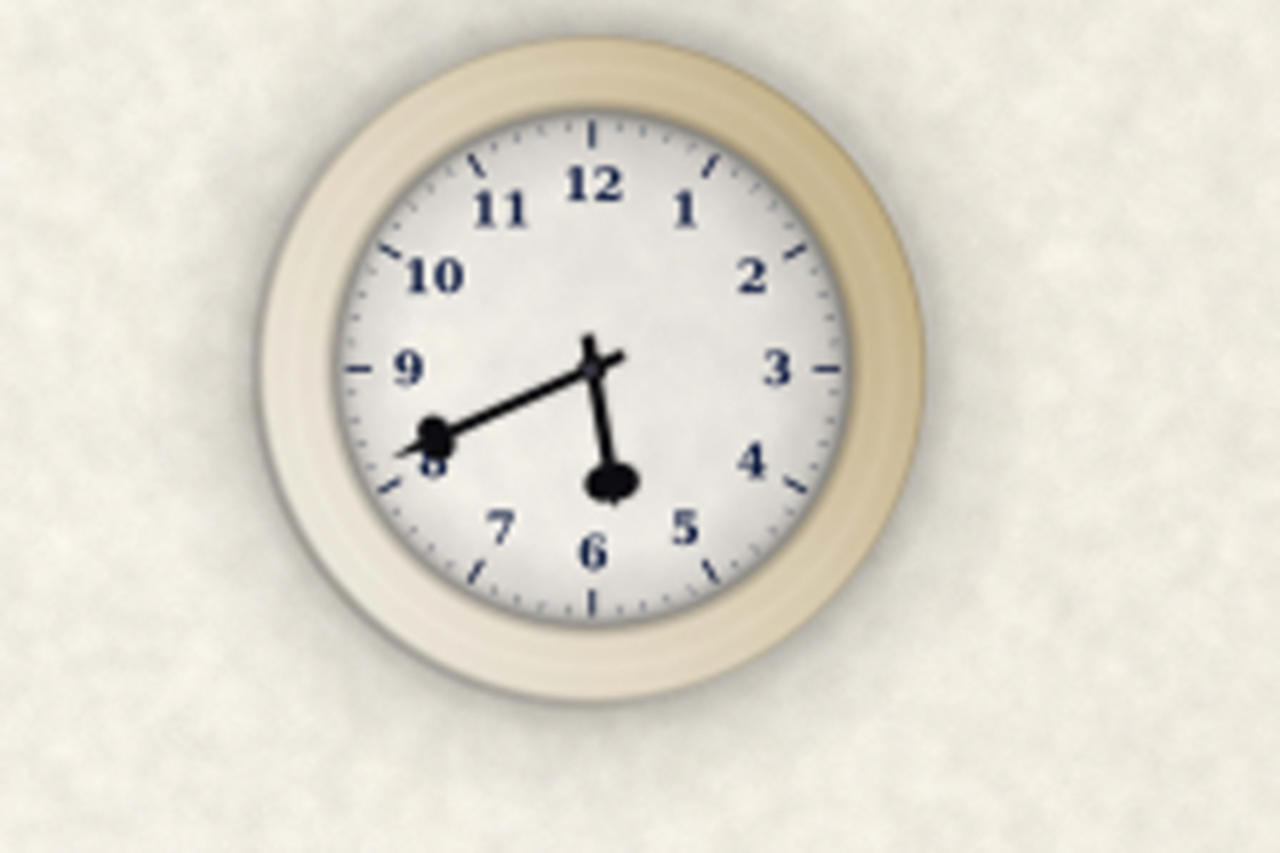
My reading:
**5:41**
